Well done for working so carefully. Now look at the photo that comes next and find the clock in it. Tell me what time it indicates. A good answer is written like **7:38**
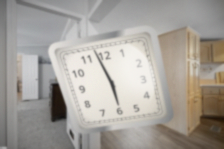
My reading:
**5:58**
